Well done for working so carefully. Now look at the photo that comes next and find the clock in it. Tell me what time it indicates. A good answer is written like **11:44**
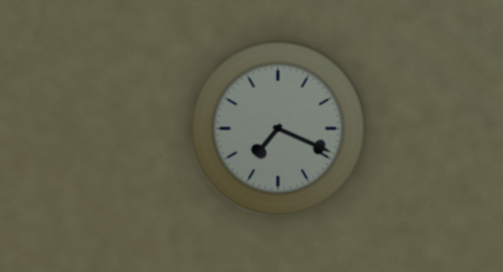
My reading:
**7:19**
